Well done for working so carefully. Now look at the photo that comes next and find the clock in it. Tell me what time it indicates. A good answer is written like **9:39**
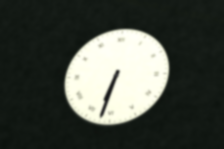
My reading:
**6:32**
